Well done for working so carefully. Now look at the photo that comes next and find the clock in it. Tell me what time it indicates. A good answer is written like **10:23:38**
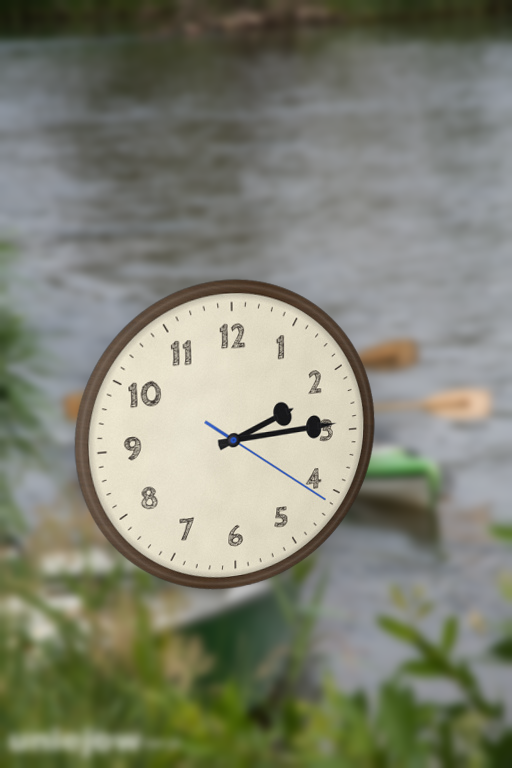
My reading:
**2:14:21**
